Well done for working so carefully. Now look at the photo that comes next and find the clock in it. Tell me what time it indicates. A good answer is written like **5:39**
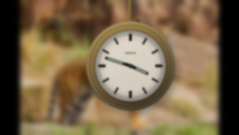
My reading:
**3:48**
